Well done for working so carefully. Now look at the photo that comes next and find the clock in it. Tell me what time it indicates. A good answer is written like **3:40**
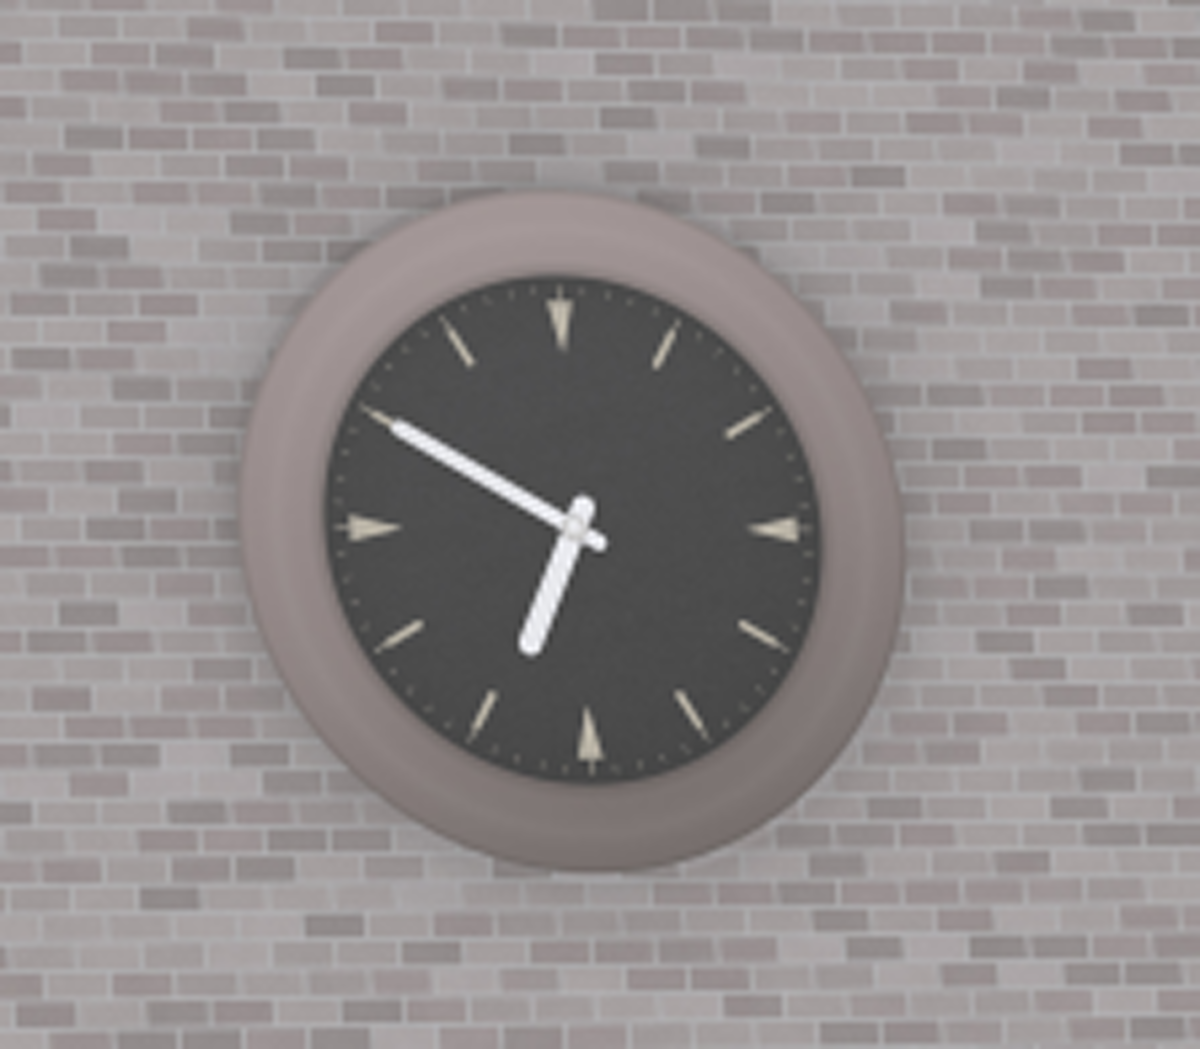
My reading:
**6:50**
